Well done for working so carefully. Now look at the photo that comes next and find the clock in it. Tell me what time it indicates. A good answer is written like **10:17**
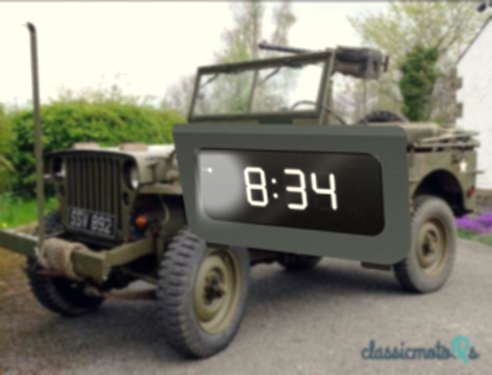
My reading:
**8:34**
